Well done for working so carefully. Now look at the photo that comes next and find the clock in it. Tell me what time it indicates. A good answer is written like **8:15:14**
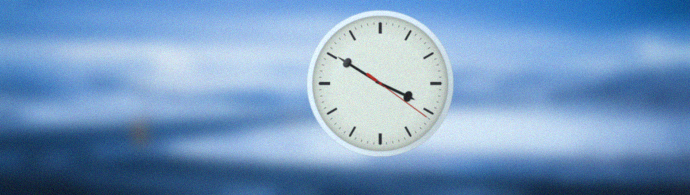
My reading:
**3:50:21**
